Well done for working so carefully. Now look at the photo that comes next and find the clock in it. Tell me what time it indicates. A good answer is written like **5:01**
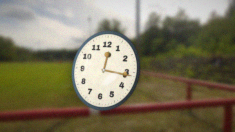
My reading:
**12:16**
